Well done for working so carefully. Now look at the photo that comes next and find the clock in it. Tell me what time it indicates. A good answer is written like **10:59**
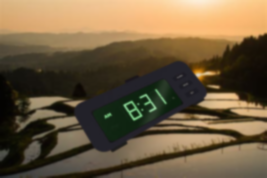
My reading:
**8:31**
